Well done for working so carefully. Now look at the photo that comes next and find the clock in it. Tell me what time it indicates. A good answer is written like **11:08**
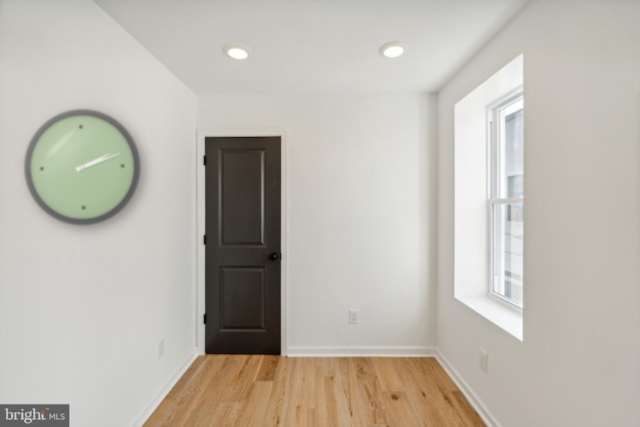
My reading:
**2:12**
